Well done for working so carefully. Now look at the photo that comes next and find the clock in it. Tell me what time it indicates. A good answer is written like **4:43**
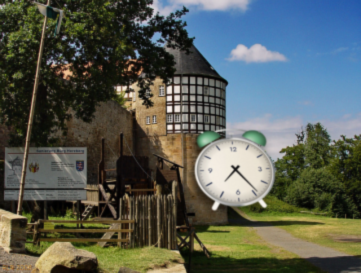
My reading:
**7:24**
